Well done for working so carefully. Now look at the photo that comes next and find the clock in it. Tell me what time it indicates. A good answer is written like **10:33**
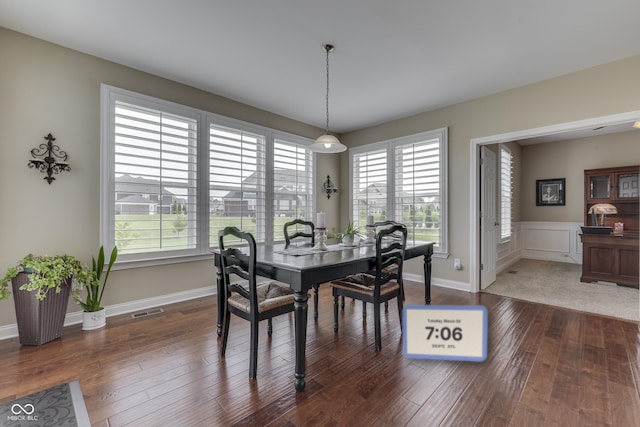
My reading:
**7:06**
